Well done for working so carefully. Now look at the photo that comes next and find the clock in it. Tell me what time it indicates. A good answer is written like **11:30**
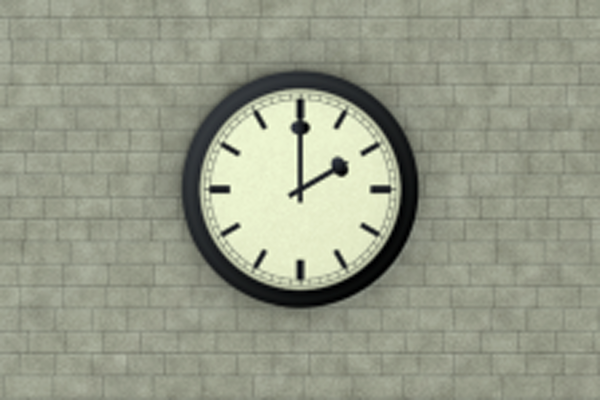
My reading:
**2:00**
